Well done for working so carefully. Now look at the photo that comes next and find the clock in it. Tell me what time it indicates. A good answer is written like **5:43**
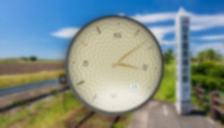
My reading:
**3:08**
